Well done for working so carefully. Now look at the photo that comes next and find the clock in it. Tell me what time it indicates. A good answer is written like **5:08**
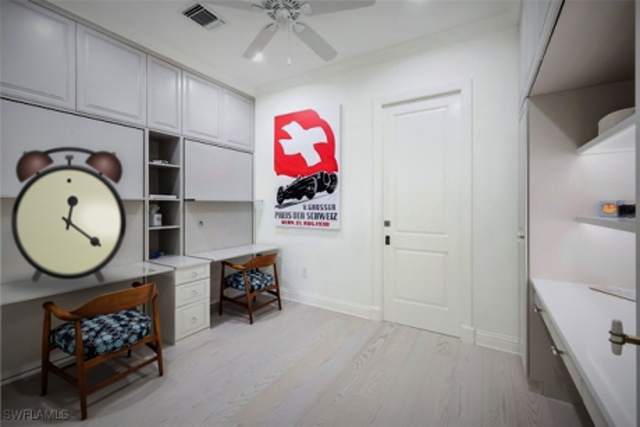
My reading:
**12:21**
